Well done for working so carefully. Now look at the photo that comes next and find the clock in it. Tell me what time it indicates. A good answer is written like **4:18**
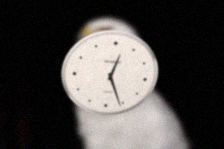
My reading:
**12:26**
